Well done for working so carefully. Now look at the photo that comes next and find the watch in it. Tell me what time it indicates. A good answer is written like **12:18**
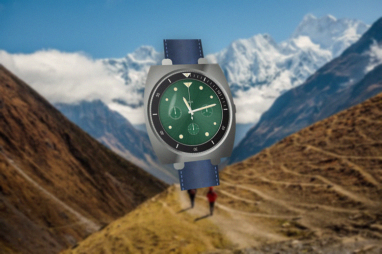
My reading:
**11:13**
